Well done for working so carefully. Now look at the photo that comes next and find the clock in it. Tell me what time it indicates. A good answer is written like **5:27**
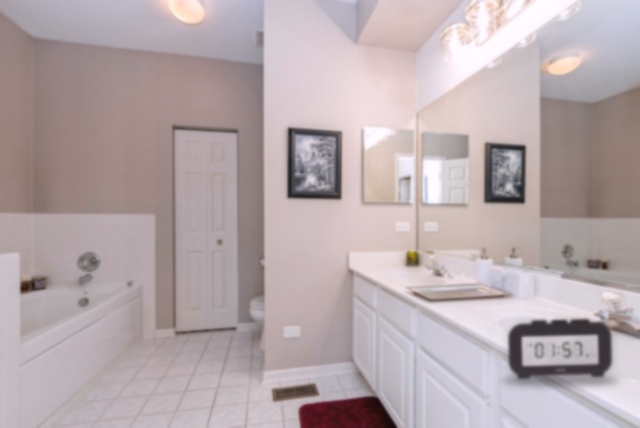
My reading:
**1:57**
